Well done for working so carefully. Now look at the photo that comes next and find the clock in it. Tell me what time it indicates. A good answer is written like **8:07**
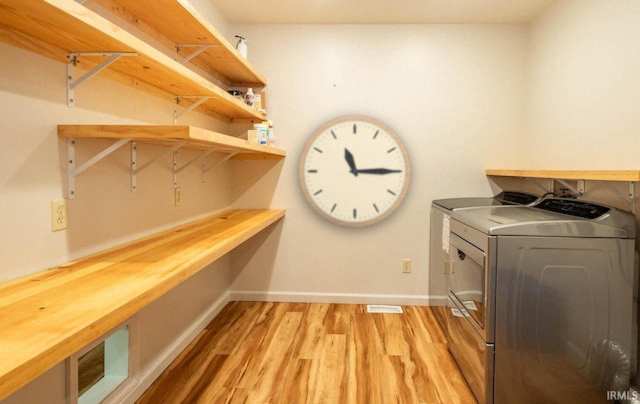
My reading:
**11:15**
